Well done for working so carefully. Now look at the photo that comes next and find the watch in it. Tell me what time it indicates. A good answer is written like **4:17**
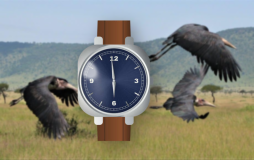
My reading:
**5:59**
